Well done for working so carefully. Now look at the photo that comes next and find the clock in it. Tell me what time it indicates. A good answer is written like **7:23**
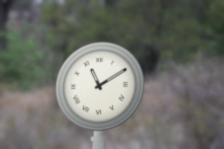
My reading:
**11:10**
